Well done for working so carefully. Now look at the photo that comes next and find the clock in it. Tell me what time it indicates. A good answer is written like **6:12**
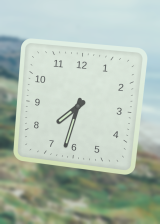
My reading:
**7:32**
